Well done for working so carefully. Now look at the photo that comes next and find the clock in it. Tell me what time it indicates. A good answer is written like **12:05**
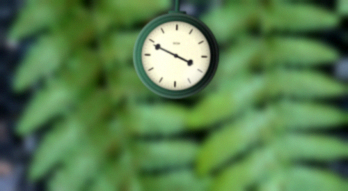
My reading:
**3:49**
